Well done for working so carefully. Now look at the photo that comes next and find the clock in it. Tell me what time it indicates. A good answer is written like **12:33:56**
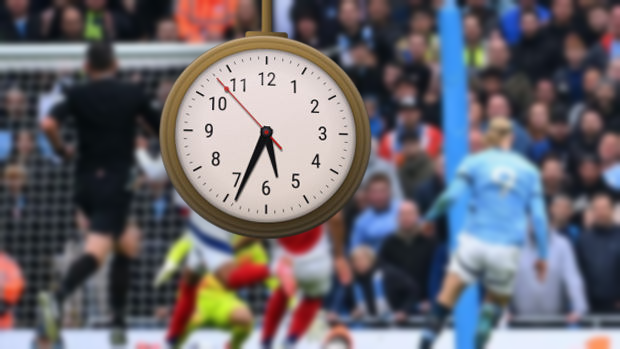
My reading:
**5:33:53**
